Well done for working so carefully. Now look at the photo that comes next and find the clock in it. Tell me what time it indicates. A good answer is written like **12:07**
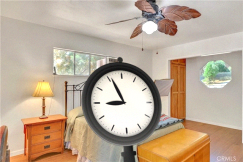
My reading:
**8:56**
